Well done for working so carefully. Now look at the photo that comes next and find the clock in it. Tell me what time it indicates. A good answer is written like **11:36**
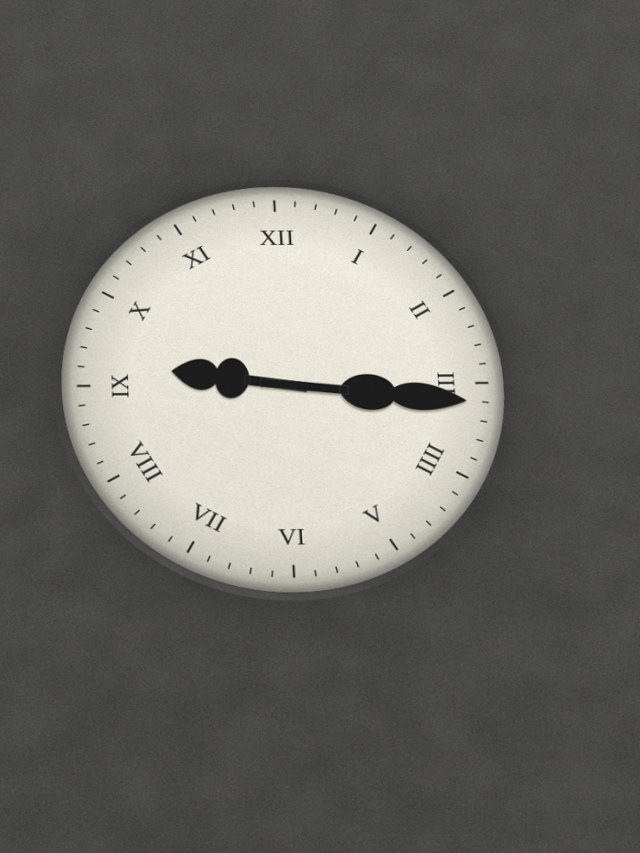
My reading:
**9:16**
